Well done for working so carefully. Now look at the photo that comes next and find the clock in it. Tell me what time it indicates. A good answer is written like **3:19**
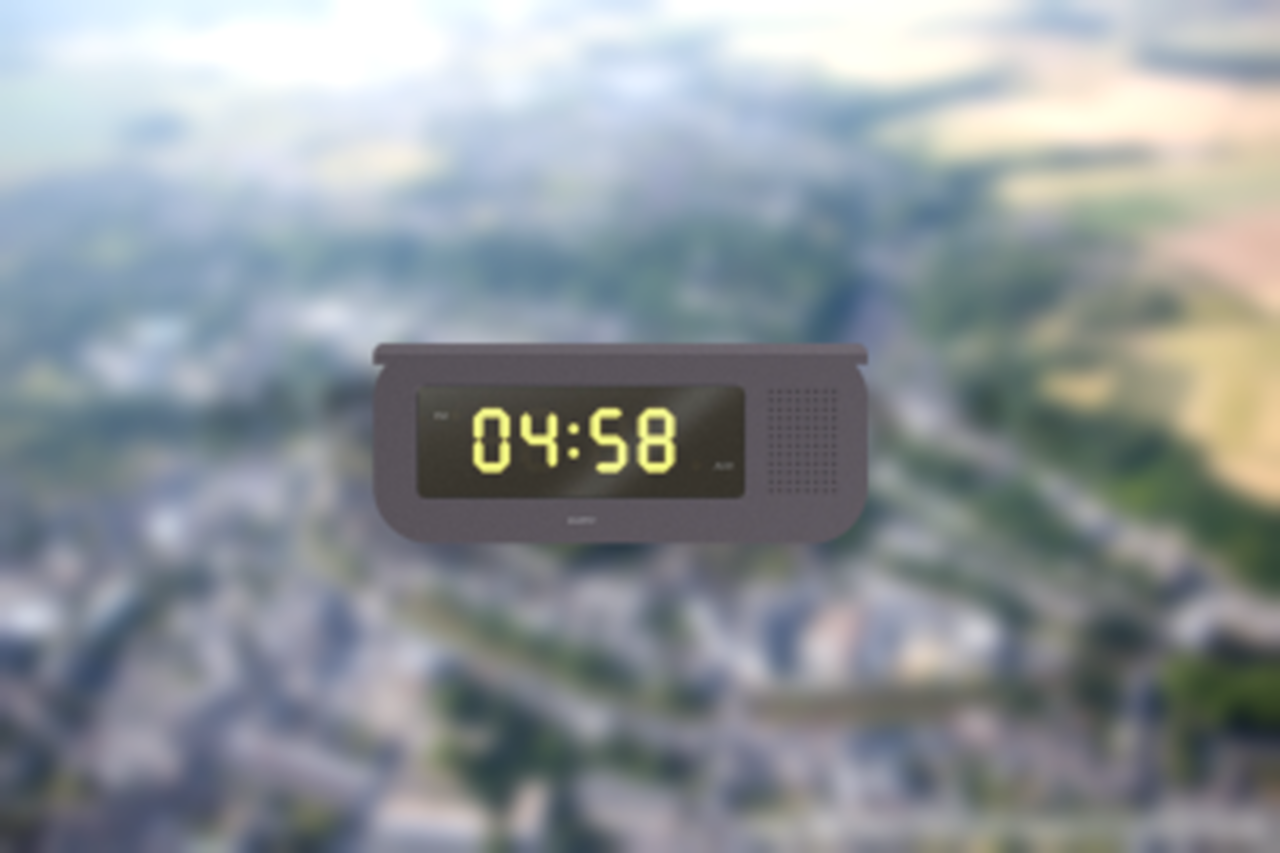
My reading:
**4:58**
